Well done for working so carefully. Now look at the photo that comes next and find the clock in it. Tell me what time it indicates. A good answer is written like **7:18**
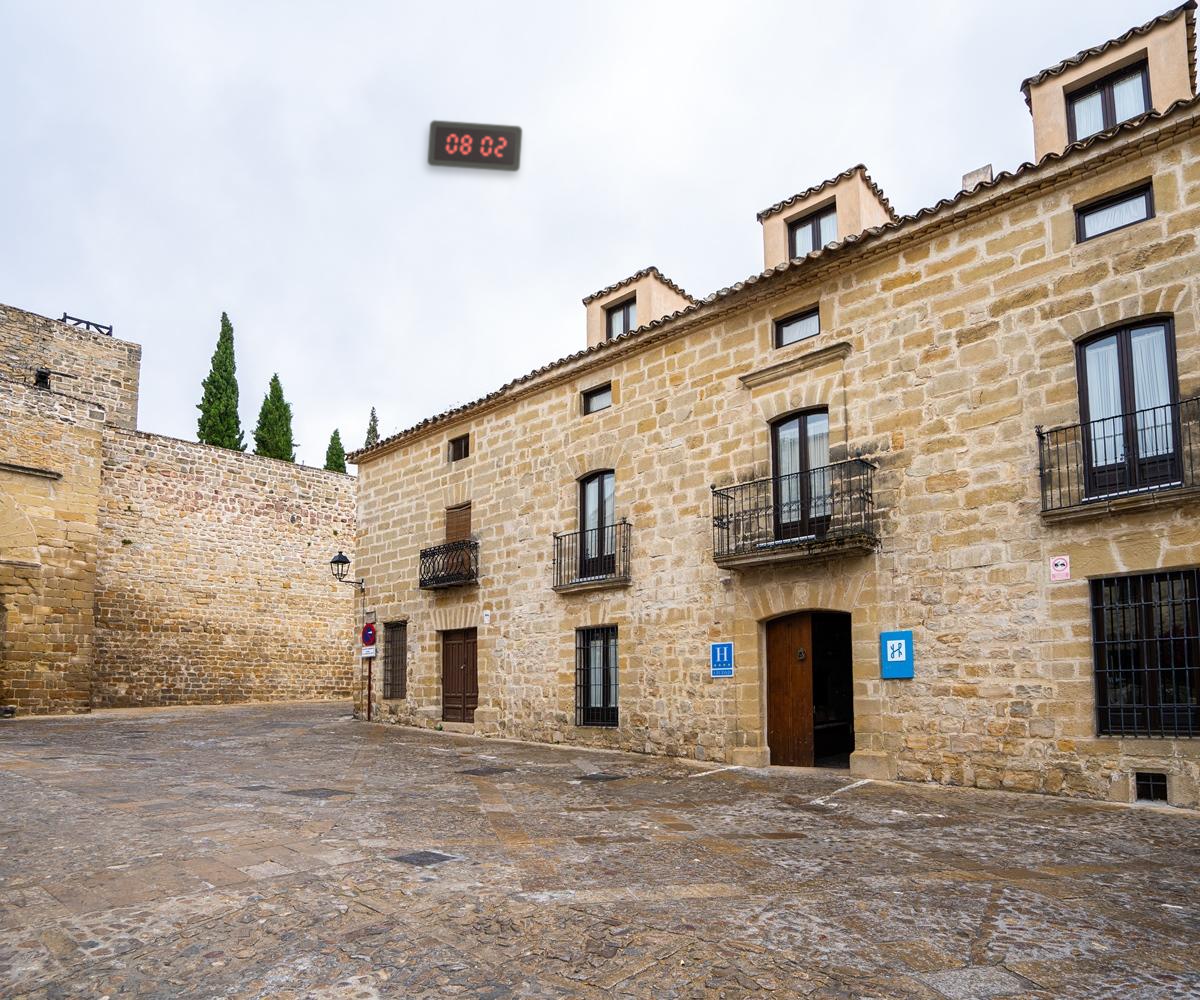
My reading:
**8:02**
